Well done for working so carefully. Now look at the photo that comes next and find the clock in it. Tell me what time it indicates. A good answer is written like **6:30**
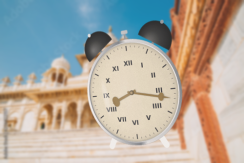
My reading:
**8:17**
